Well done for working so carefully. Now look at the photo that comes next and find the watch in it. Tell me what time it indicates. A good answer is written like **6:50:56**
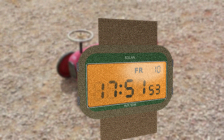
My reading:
**17:51:53**
